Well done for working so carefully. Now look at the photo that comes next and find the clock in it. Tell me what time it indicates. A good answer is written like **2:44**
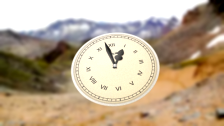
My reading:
**12:58**
